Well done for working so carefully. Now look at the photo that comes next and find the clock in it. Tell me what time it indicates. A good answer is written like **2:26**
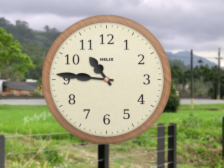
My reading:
**10:46**
